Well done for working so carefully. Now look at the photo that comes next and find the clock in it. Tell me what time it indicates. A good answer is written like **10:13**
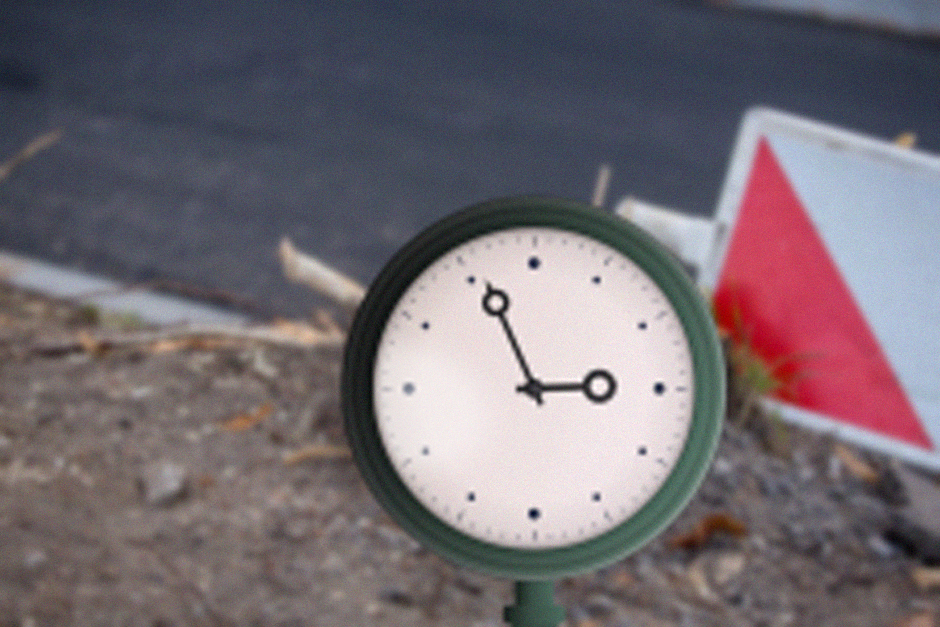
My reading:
**2:56**
